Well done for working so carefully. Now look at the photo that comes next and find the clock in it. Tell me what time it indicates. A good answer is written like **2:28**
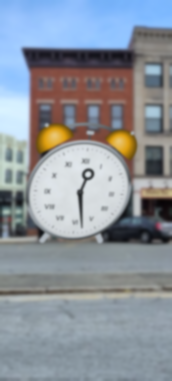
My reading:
**12:28**
